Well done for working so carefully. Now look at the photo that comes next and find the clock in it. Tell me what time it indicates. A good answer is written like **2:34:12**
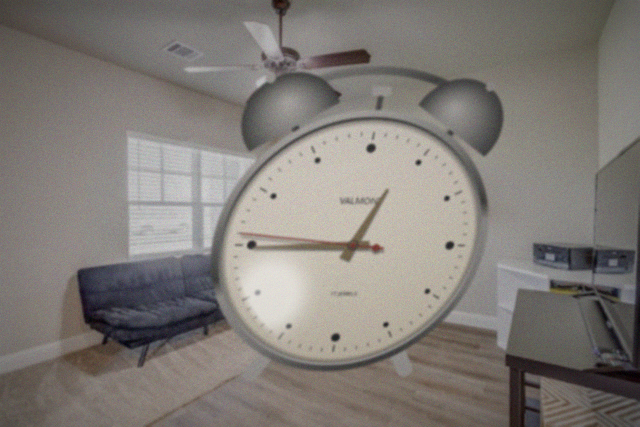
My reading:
**12:44:46**
